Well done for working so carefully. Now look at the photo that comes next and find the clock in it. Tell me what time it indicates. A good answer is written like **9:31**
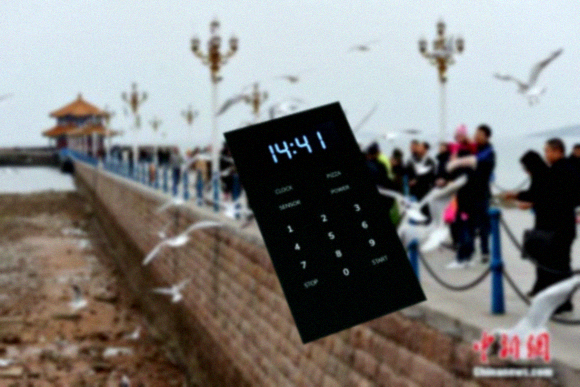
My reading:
**14:41**
